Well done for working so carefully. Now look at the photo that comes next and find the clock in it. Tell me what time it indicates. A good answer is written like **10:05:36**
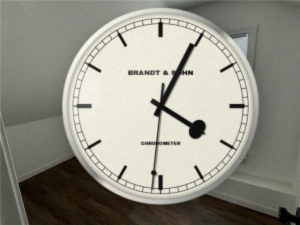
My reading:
**4:04:31**
